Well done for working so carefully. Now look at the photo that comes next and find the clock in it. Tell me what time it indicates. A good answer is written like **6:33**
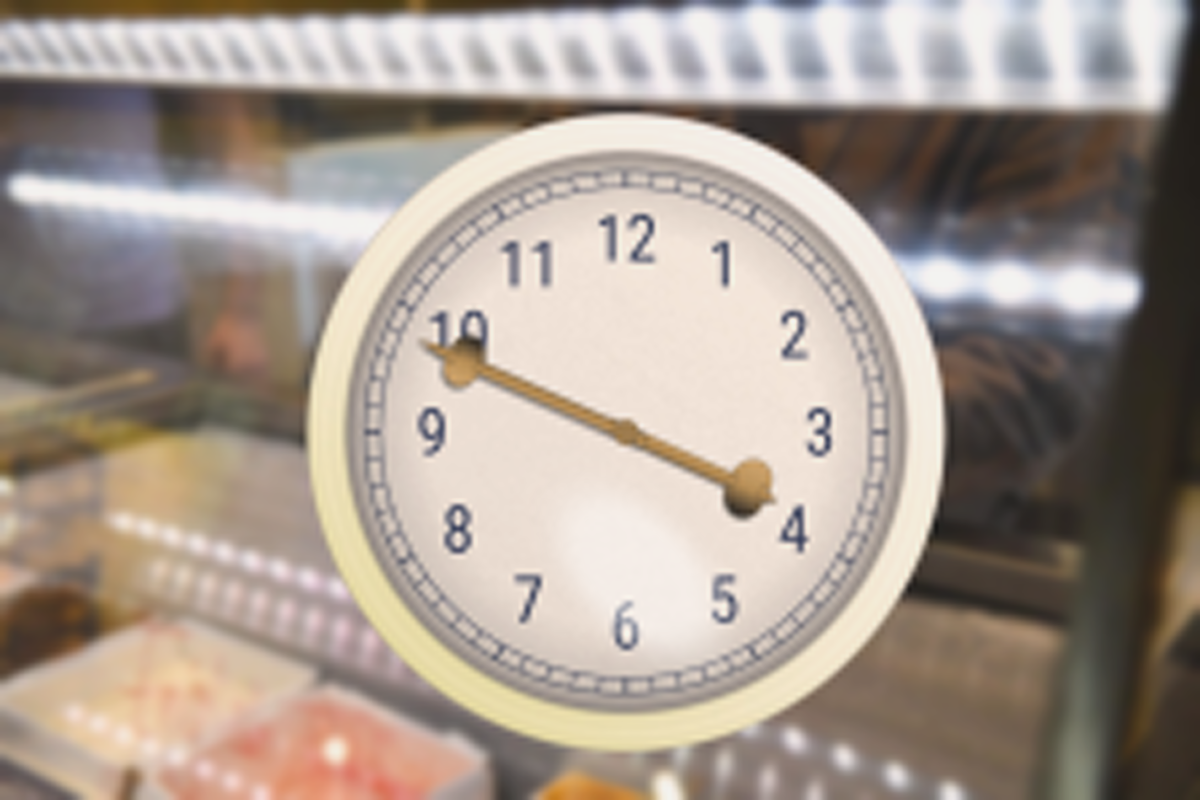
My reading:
**3:49**
